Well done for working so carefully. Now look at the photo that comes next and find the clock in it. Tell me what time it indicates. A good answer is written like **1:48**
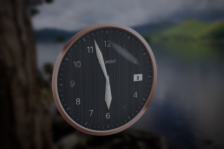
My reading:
**5:57**
